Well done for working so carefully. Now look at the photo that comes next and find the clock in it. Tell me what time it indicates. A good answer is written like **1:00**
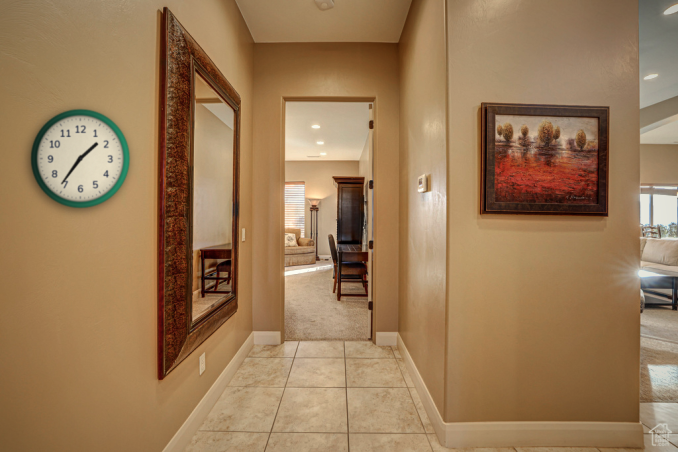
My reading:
**1:36**
